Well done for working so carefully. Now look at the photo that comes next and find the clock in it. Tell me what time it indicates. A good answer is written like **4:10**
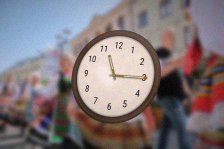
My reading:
**11:15**
